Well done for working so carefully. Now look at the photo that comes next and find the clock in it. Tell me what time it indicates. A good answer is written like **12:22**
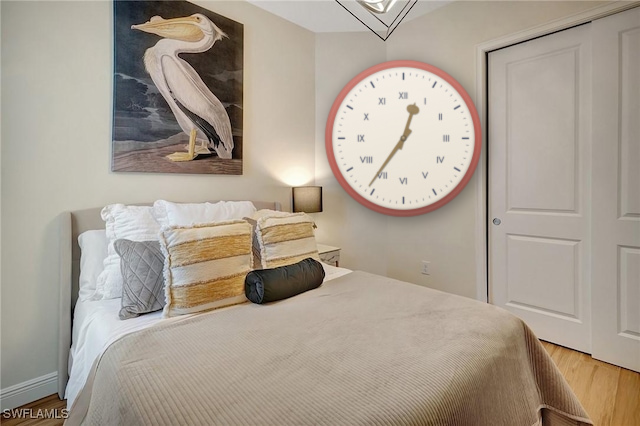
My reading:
**12:36**
